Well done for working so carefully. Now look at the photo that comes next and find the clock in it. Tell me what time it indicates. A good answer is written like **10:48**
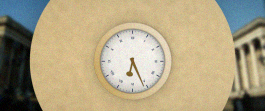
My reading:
**6:26**
